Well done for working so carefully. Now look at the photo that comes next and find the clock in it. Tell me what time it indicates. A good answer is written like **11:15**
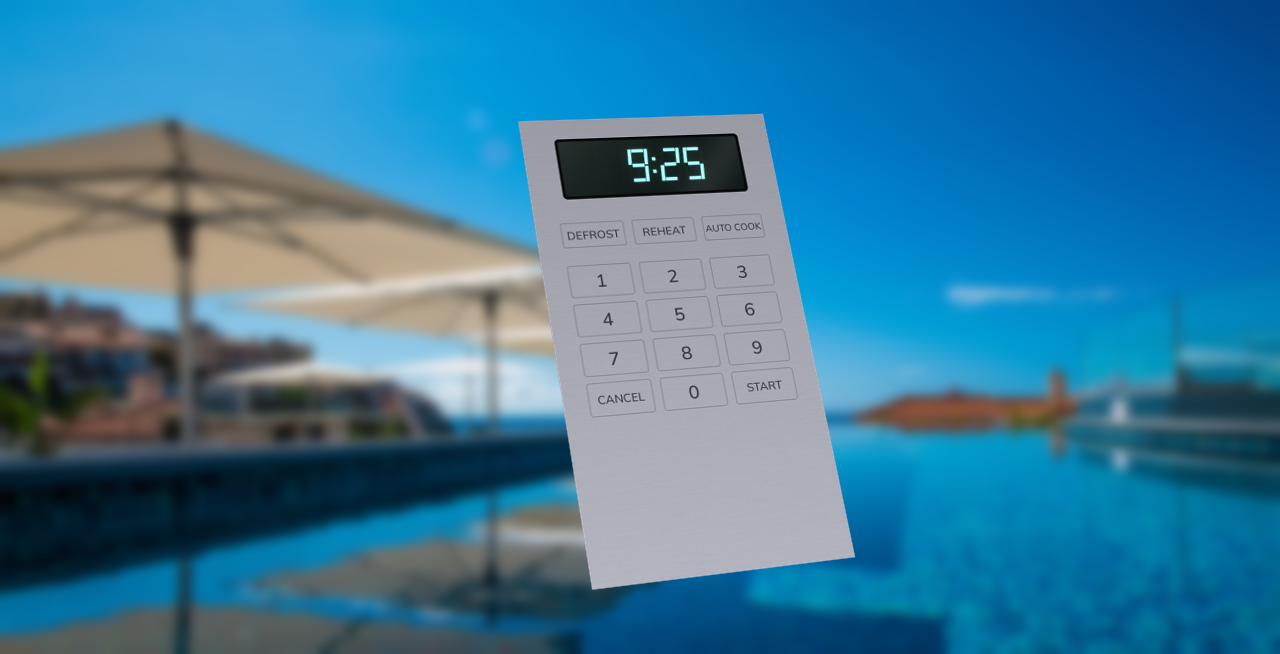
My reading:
**9:25**
